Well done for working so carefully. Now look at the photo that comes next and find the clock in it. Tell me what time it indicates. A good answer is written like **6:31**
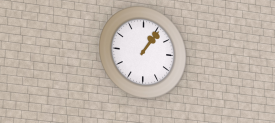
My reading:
**1:06**
